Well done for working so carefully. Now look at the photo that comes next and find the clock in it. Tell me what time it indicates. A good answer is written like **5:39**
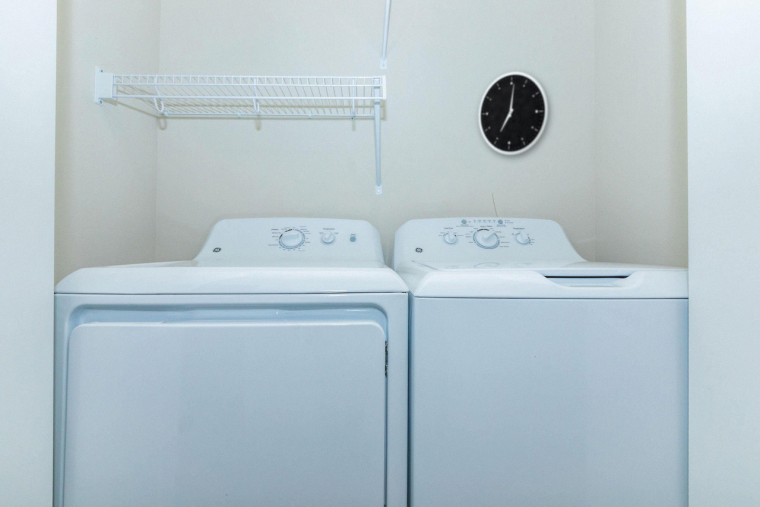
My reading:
**7:01**
